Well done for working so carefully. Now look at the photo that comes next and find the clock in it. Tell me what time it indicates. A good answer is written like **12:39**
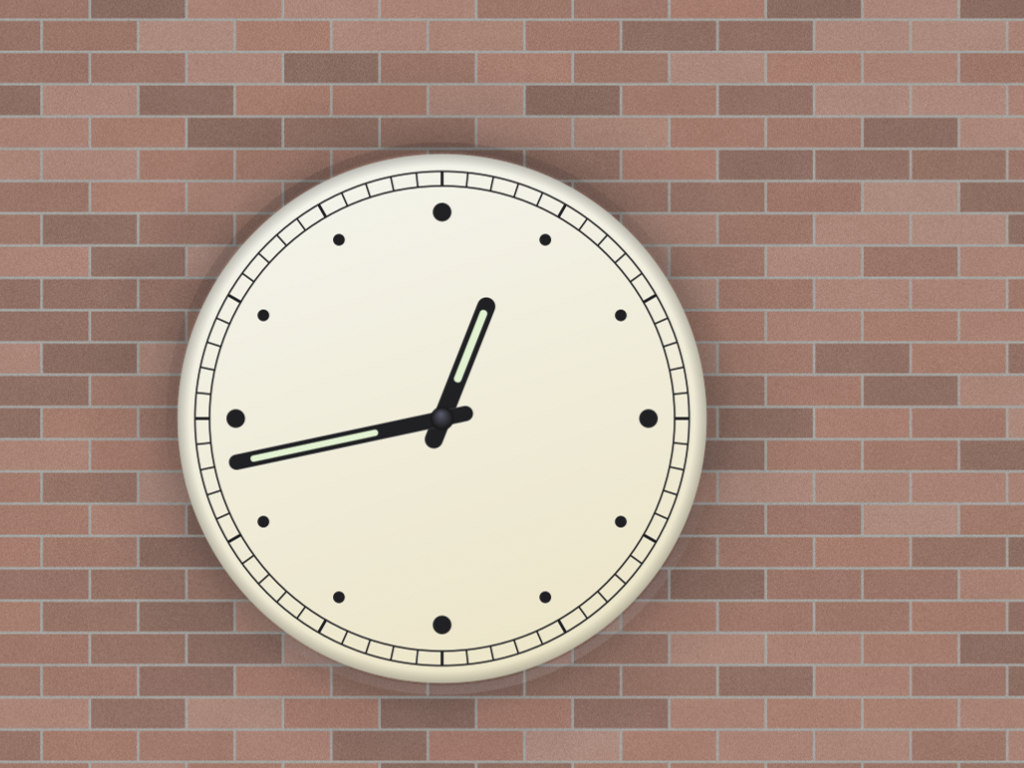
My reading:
**12:43**
